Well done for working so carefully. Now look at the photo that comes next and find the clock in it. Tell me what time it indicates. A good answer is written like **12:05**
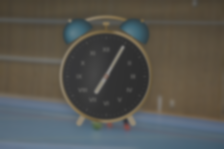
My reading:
**7:05**
